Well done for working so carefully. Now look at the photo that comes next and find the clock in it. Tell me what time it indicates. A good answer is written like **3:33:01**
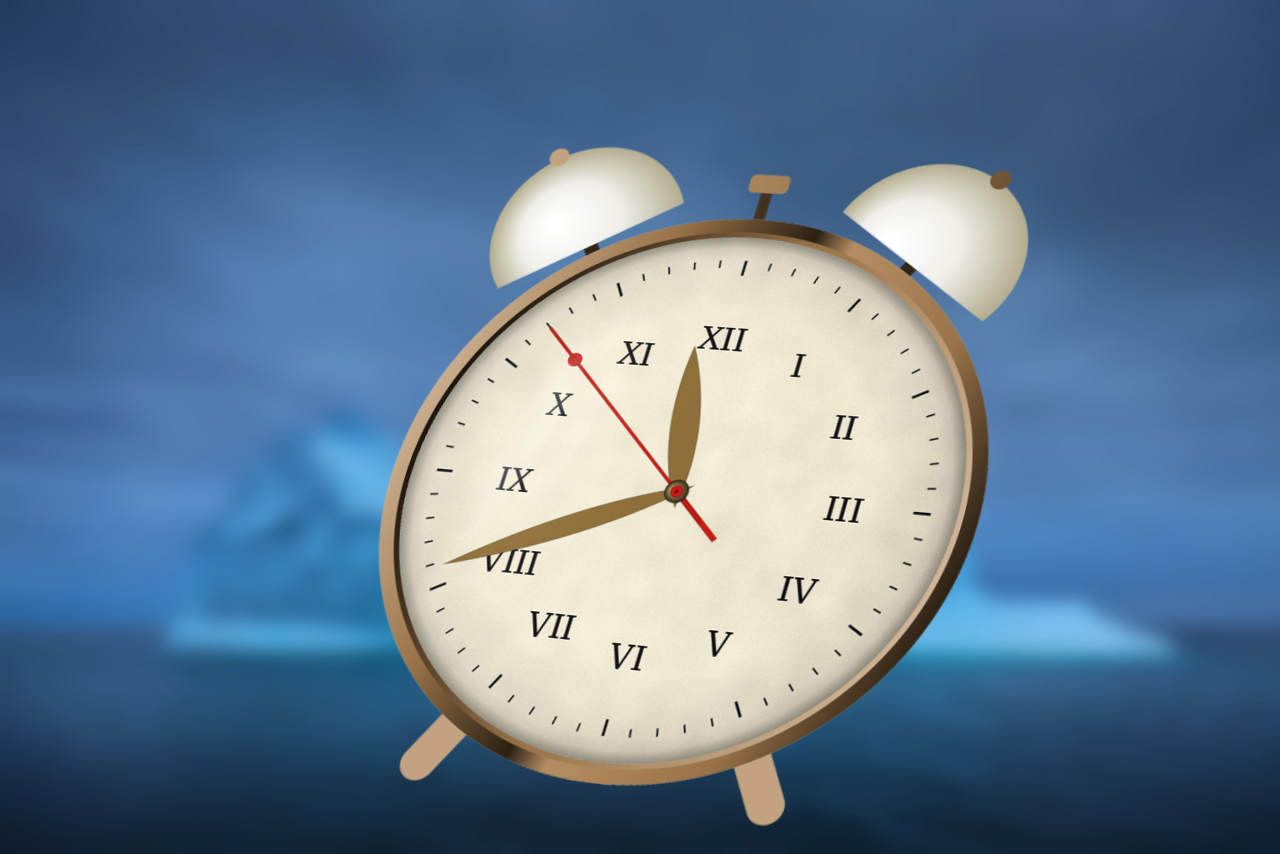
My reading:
**11:40:52**
